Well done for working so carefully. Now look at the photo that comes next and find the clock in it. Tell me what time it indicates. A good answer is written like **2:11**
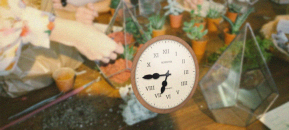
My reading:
**6:45**
